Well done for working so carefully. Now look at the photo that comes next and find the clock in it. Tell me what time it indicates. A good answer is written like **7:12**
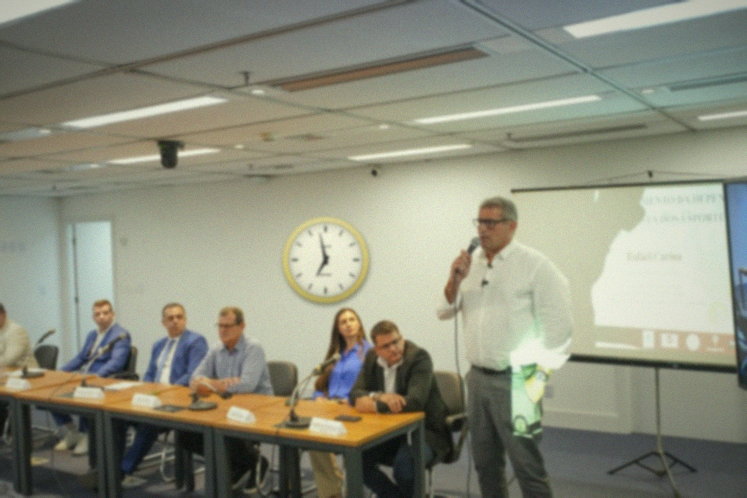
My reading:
**6:58**
